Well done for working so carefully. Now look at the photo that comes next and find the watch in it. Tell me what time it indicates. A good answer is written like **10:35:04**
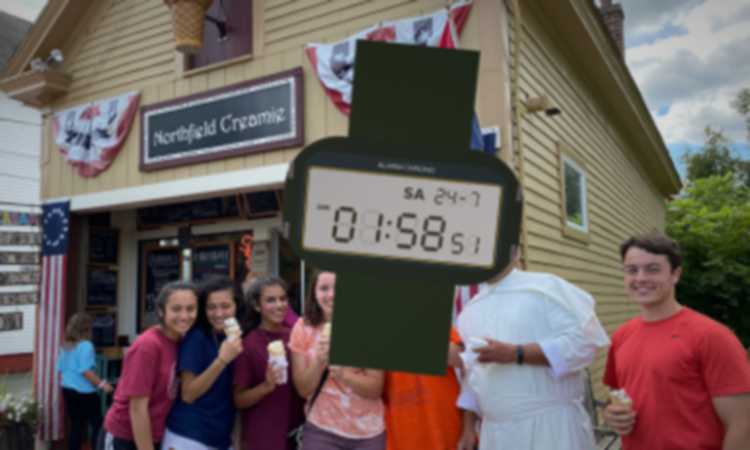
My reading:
**1:58:51**
